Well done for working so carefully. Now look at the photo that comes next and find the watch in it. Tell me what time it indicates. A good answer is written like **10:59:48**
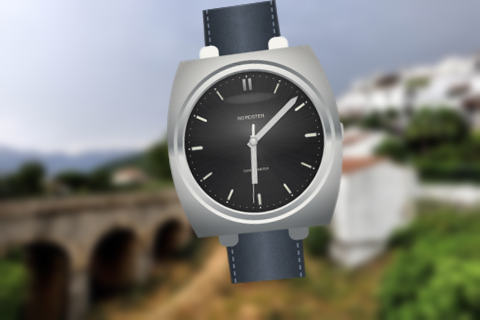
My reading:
**6:08:31**
